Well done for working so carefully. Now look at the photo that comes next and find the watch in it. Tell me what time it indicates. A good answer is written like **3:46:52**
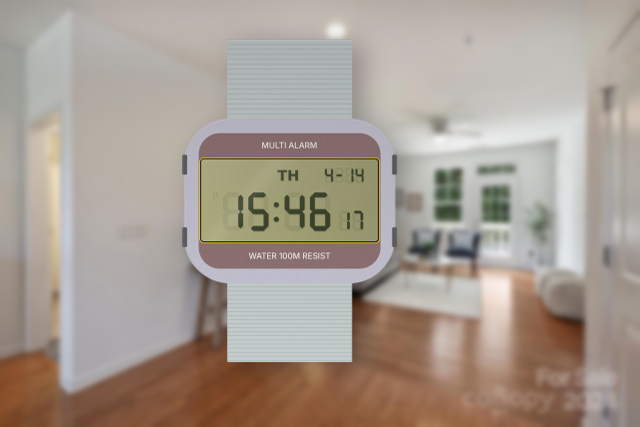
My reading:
**15:46:17**
